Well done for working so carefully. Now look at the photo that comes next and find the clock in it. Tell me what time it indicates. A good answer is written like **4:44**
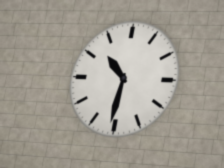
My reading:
**10:31**
